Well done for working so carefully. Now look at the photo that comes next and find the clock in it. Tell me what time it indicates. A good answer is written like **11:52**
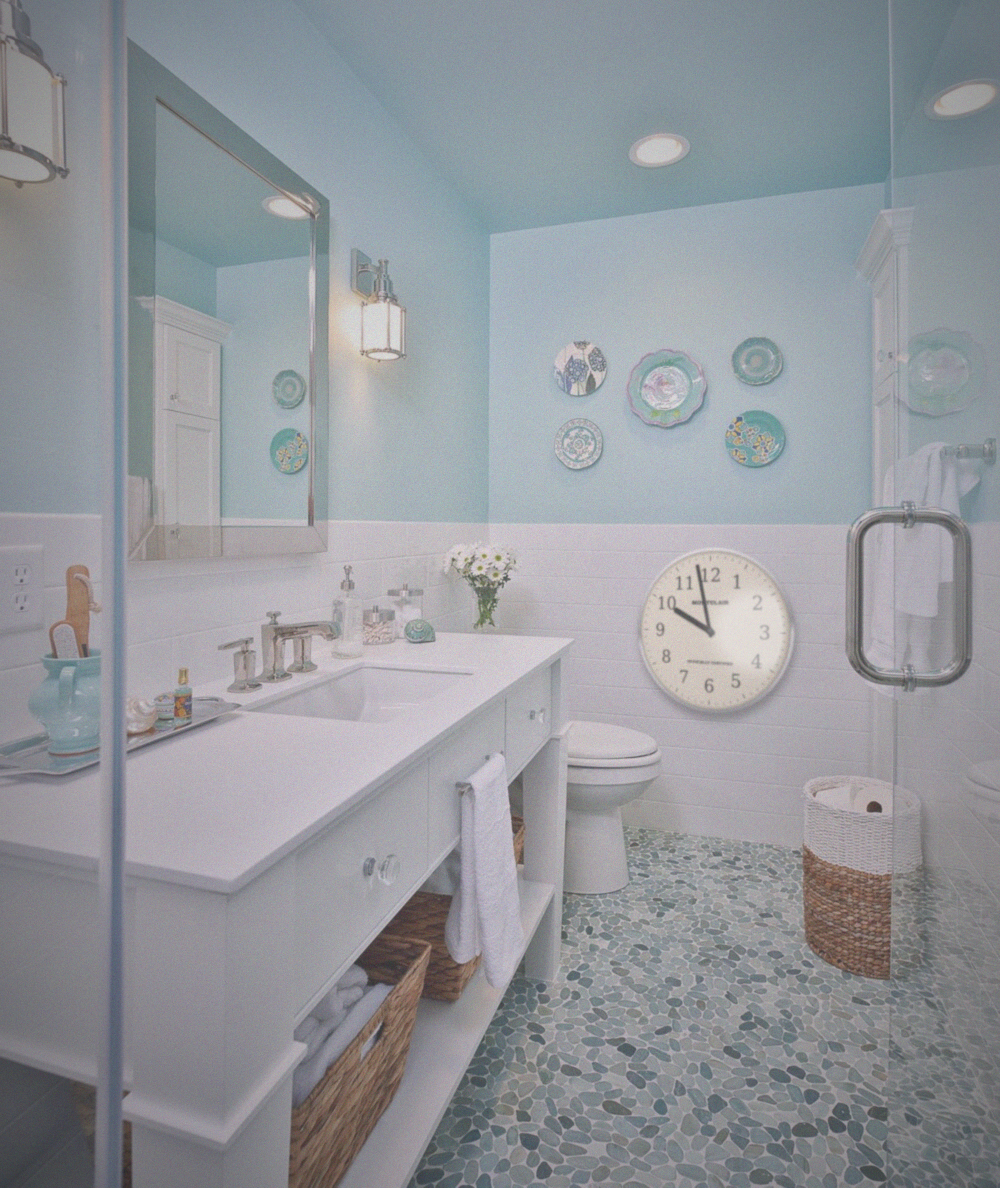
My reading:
**9:58**
